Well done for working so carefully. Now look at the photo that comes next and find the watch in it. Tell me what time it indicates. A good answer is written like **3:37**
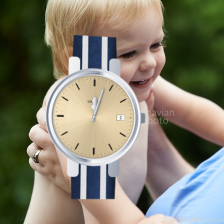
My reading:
**12:03**
